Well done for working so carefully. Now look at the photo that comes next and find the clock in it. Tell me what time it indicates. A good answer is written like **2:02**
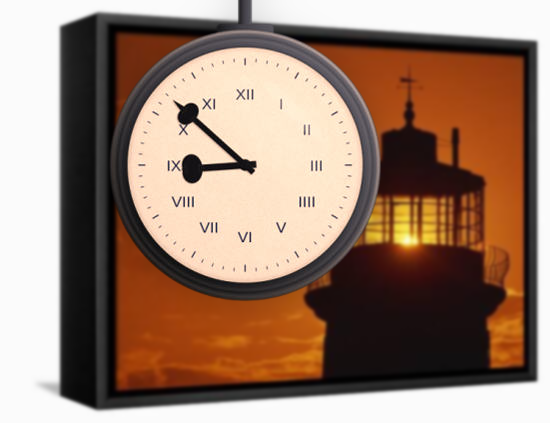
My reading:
**8:52**
